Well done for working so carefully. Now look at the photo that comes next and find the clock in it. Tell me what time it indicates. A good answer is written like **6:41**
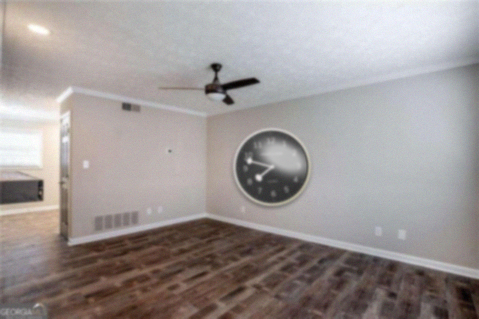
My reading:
**7:48**
